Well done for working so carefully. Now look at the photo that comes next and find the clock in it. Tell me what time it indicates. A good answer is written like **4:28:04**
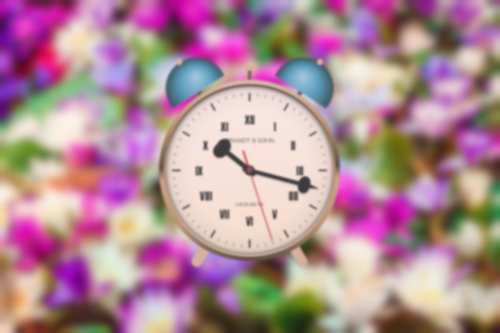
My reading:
**10:17:27**
